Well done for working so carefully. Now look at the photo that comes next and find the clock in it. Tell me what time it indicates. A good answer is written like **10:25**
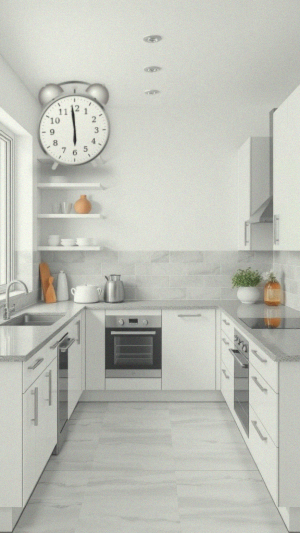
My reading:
**5:59**
